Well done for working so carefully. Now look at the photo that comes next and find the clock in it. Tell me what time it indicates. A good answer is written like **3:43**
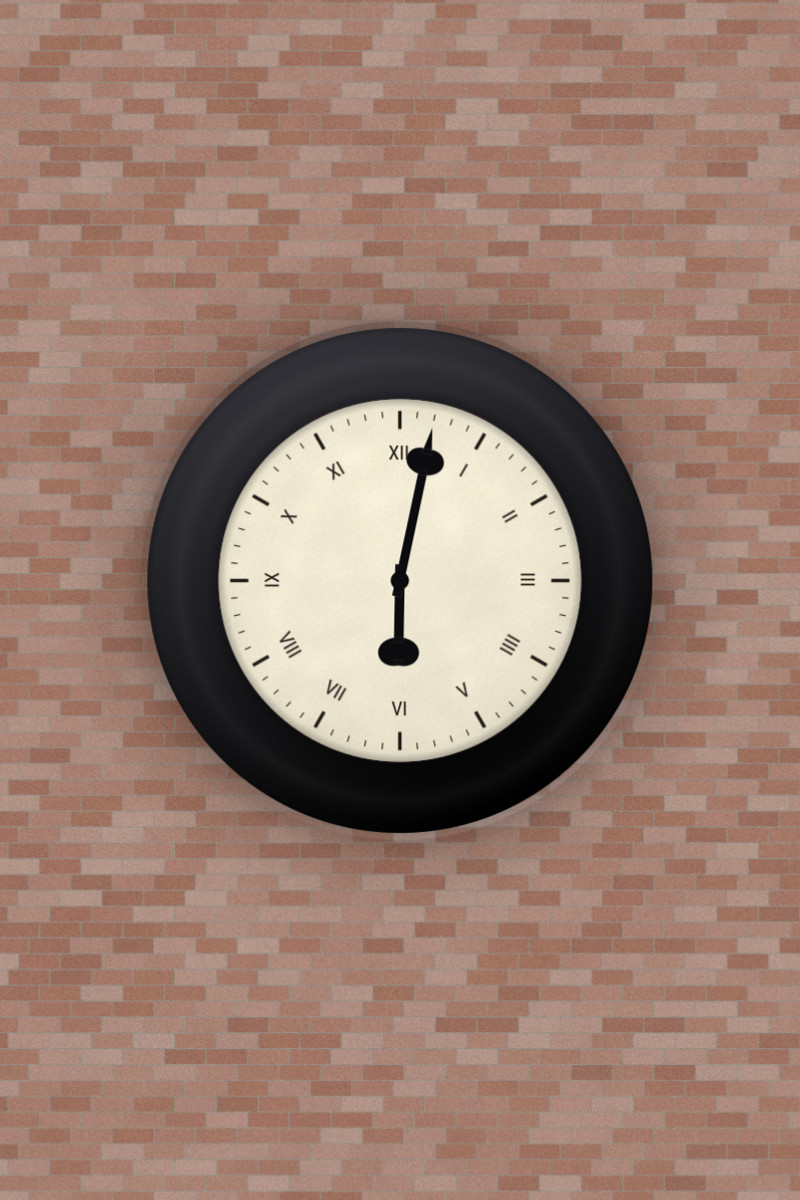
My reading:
**6:02**
